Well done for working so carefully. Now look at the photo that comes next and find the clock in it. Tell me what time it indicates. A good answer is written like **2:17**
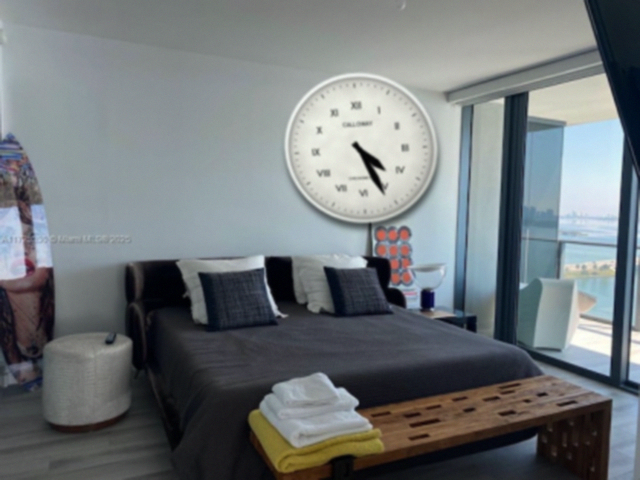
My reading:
**4:26**
